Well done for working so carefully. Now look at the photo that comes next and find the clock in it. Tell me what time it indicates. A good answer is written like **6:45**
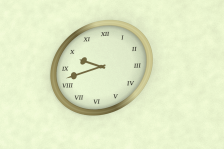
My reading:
**9:42**
